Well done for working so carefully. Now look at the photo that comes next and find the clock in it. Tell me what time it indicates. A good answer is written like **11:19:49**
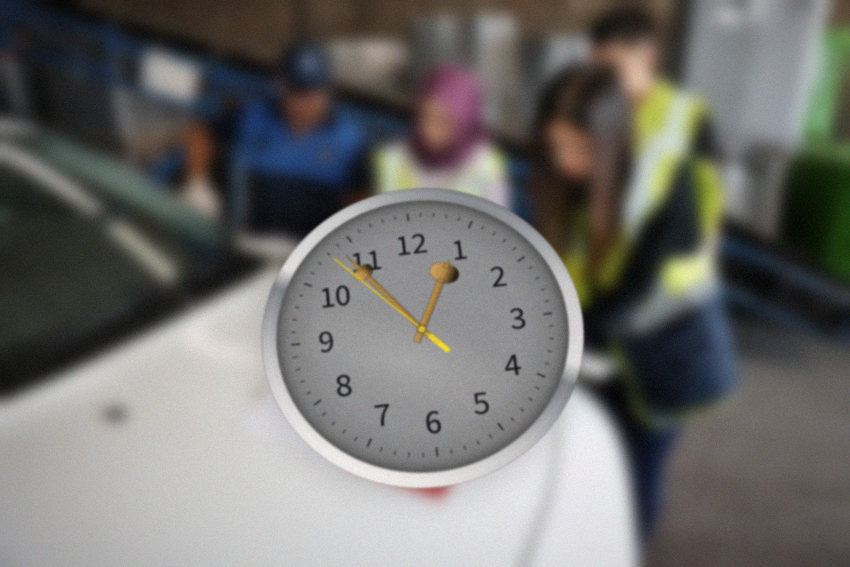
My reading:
**12:53:53**
